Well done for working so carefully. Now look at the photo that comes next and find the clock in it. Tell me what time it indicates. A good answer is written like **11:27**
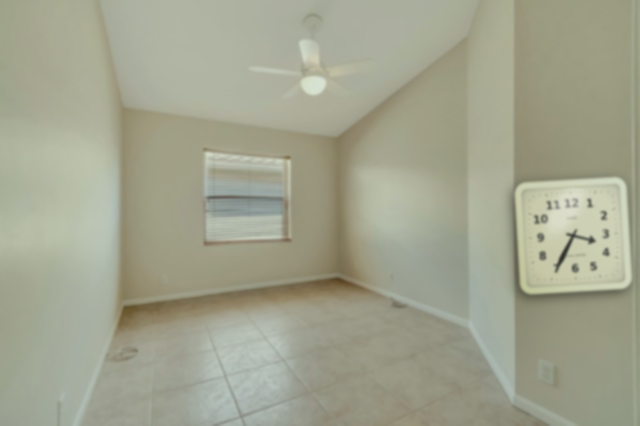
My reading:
**3:35**
